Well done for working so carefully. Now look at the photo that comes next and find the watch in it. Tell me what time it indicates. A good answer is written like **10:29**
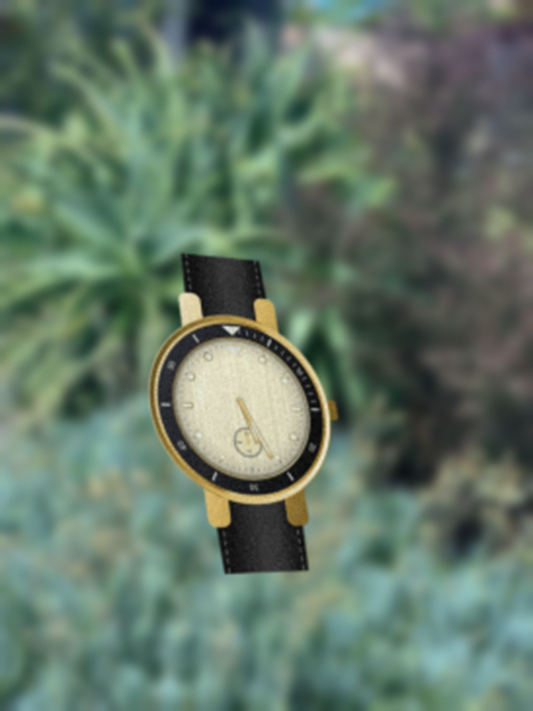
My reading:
**5:26**
